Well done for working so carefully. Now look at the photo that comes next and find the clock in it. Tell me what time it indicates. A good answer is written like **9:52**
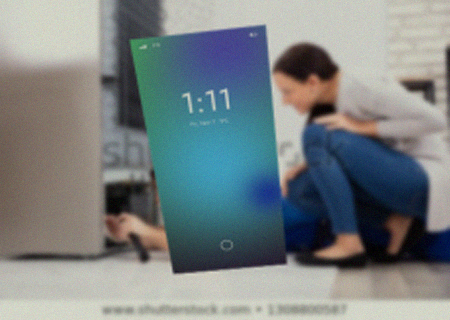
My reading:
**1:11**
